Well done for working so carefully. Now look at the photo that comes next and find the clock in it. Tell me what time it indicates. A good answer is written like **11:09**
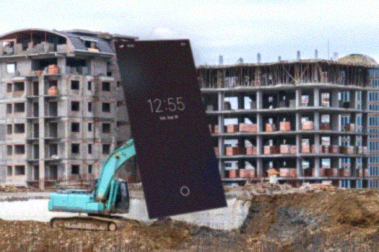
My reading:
**12:55**
